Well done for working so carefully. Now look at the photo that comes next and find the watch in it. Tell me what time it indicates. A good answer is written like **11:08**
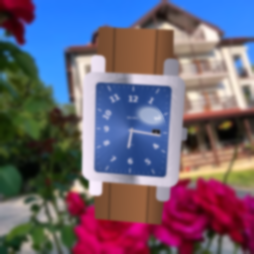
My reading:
**6:16**
